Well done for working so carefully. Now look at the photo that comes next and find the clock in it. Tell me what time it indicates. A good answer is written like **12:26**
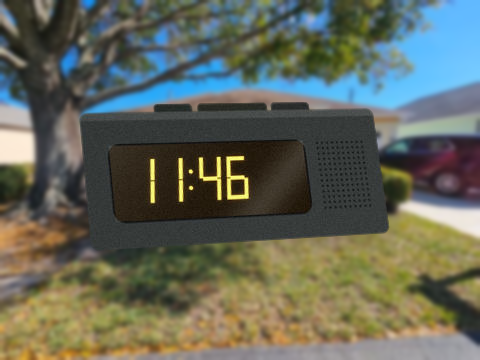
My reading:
**11:46**
